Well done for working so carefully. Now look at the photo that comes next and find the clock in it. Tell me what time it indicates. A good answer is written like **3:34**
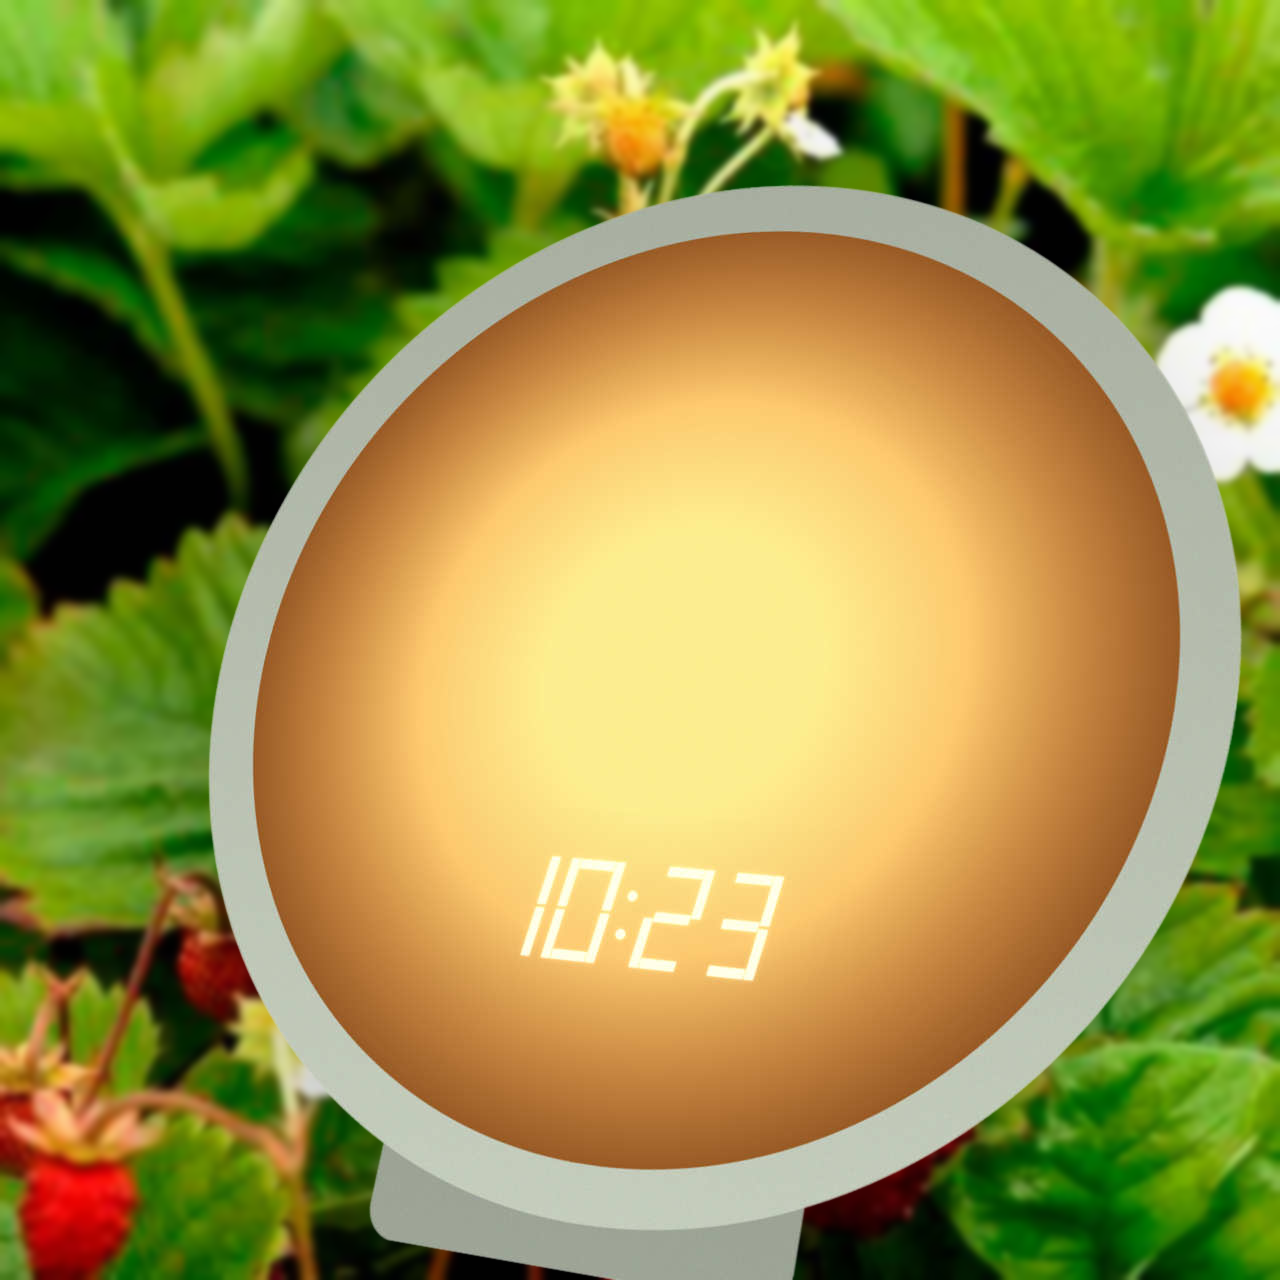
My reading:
**10:23**
